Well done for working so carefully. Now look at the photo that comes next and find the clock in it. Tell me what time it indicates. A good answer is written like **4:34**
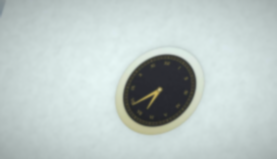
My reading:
**6:39**
